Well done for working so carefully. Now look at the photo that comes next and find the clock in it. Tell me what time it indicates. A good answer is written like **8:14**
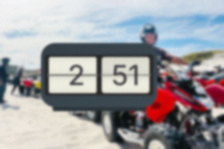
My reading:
**2:51**
